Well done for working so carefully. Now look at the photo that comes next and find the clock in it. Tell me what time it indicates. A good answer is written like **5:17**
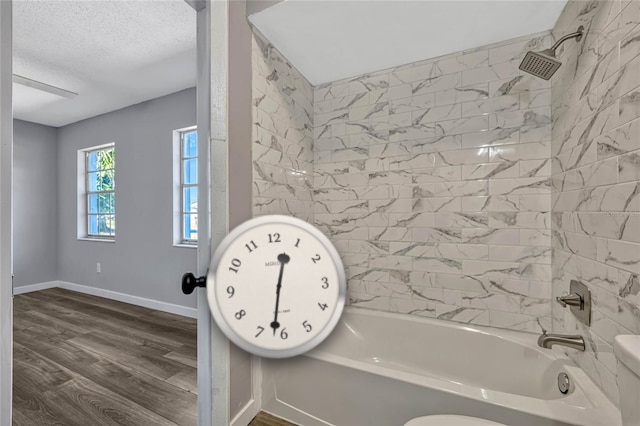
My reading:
**12:32**
